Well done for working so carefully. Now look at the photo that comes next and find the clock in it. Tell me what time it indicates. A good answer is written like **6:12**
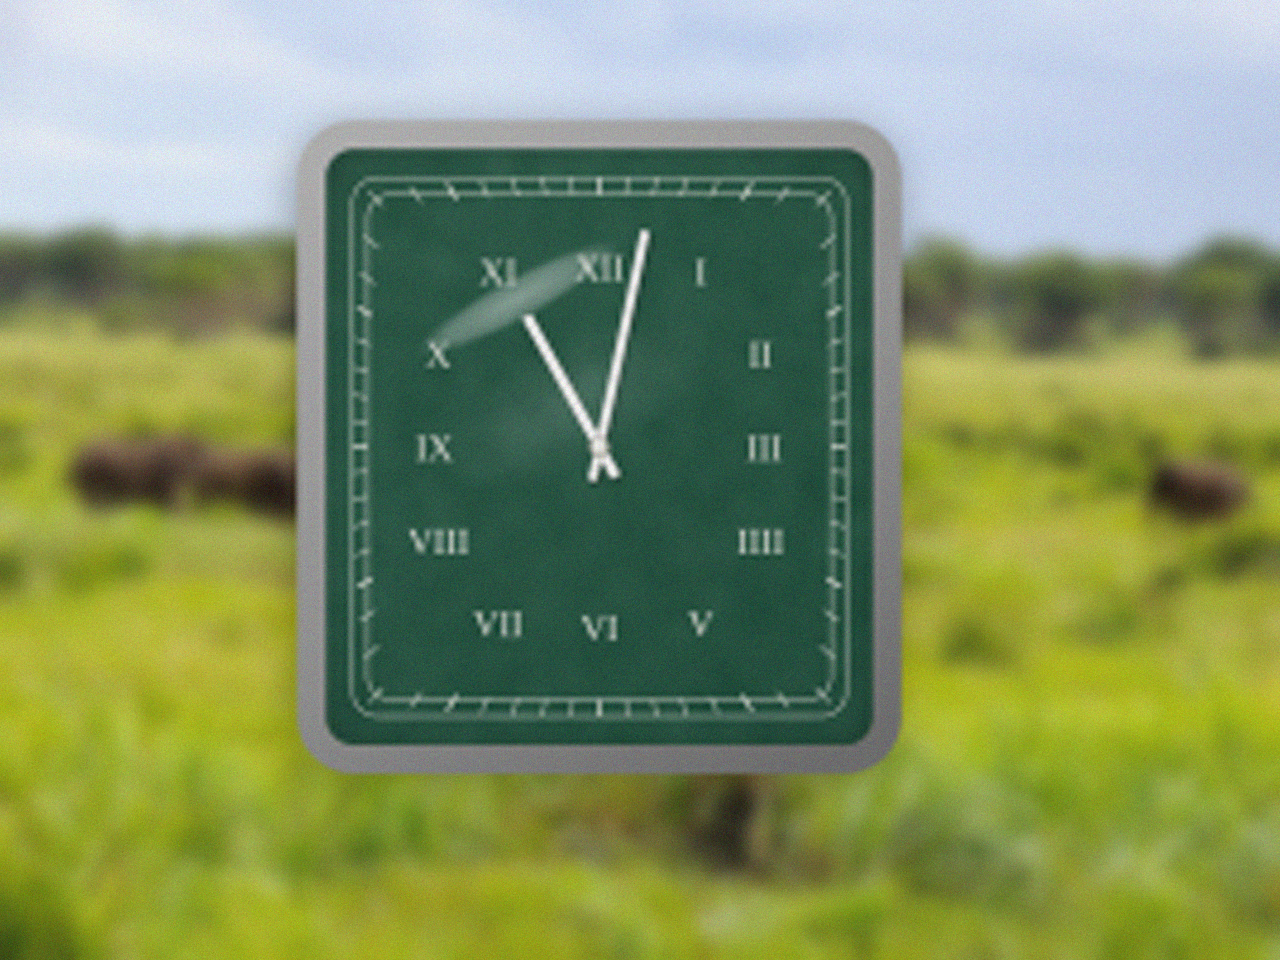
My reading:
**11:02**
